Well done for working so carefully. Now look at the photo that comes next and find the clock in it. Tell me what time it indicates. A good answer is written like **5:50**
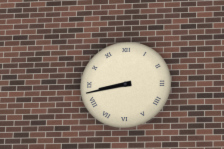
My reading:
**8:43**
